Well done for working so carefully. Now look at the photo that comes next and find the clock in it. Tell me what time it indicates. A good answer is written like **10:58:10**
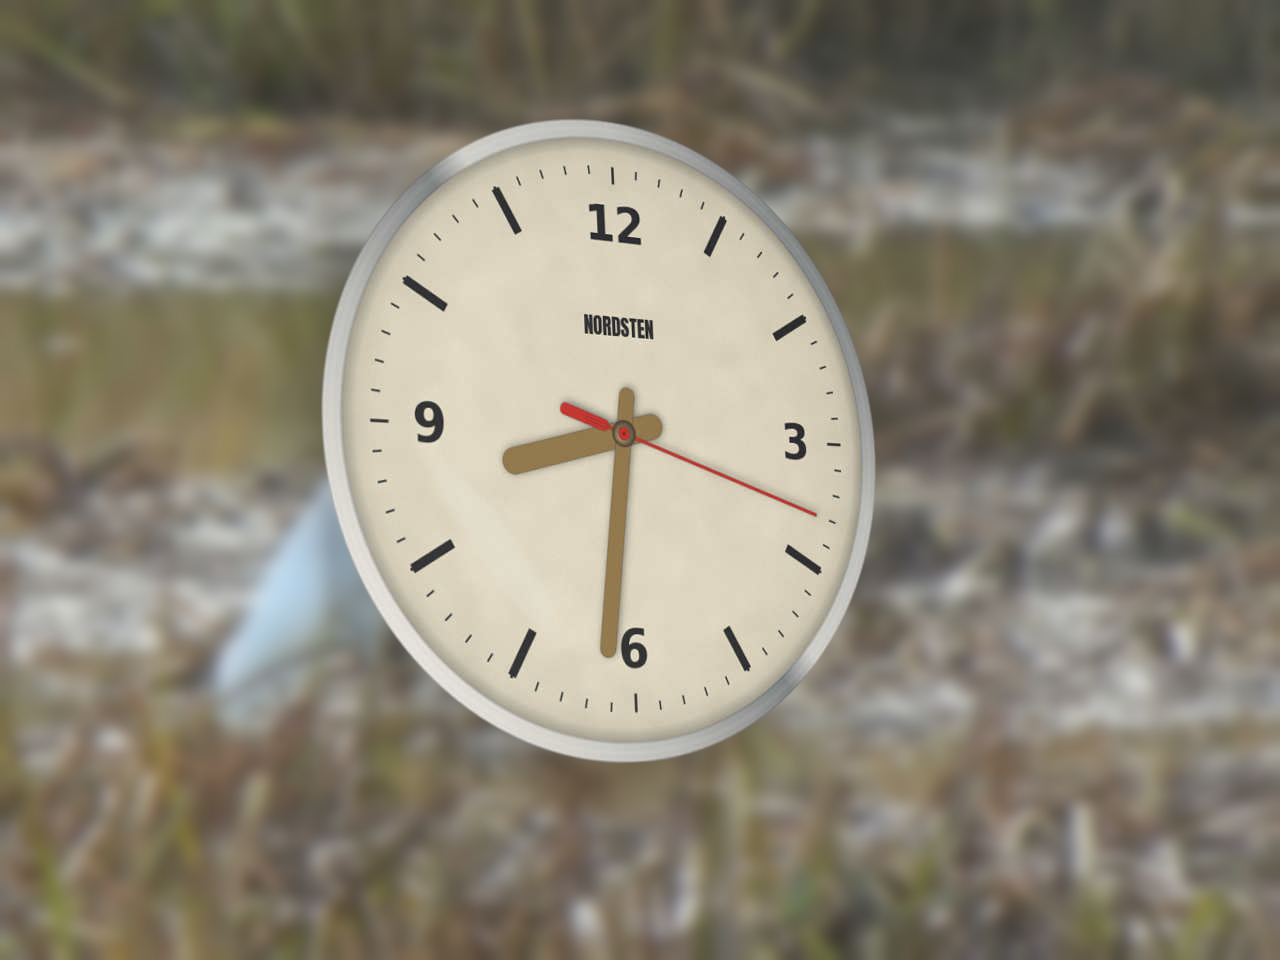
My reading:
**8:31:18**
